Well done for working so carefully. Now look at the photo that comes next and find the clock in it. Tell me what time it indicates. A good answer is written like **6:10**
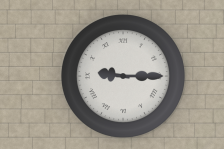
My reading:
**9:15**
